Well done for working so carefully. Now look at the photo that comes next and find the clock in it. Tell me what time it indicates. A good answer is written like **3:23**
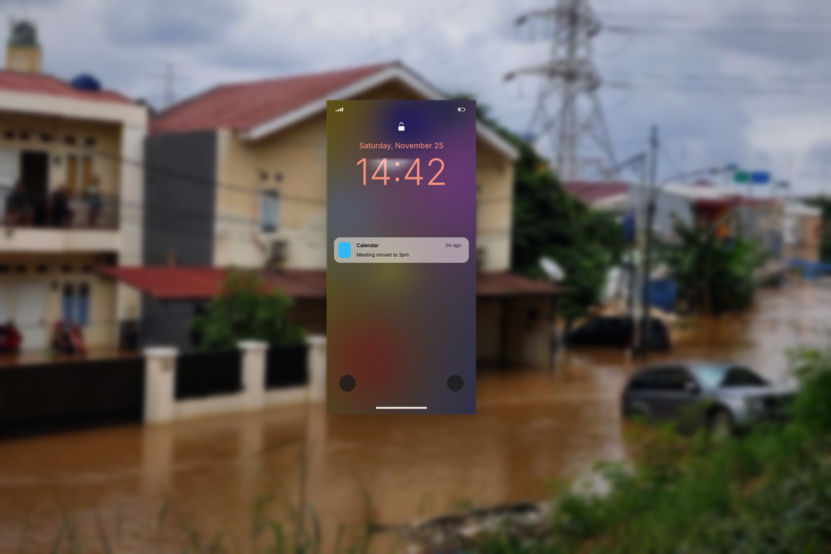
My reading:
**14:42**
